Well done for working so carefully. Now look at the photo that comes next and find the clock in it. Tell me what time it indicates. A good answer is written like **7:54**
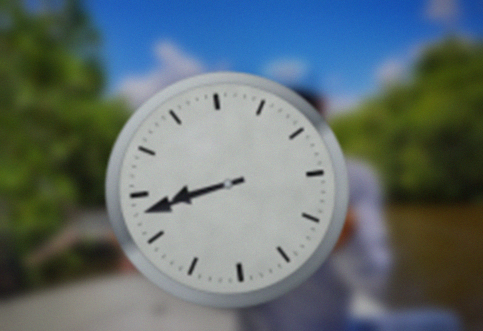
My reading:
**8:43**
